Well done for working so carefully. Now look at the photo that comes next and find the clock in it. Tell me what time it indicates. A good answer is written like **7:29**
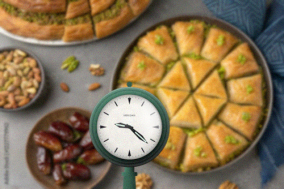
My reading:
**9:22**
